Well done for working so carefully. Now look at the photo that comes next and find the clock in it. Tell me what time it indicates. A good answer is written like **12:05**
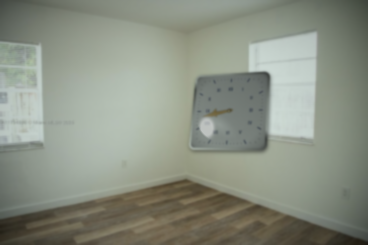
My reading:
**8:43**
